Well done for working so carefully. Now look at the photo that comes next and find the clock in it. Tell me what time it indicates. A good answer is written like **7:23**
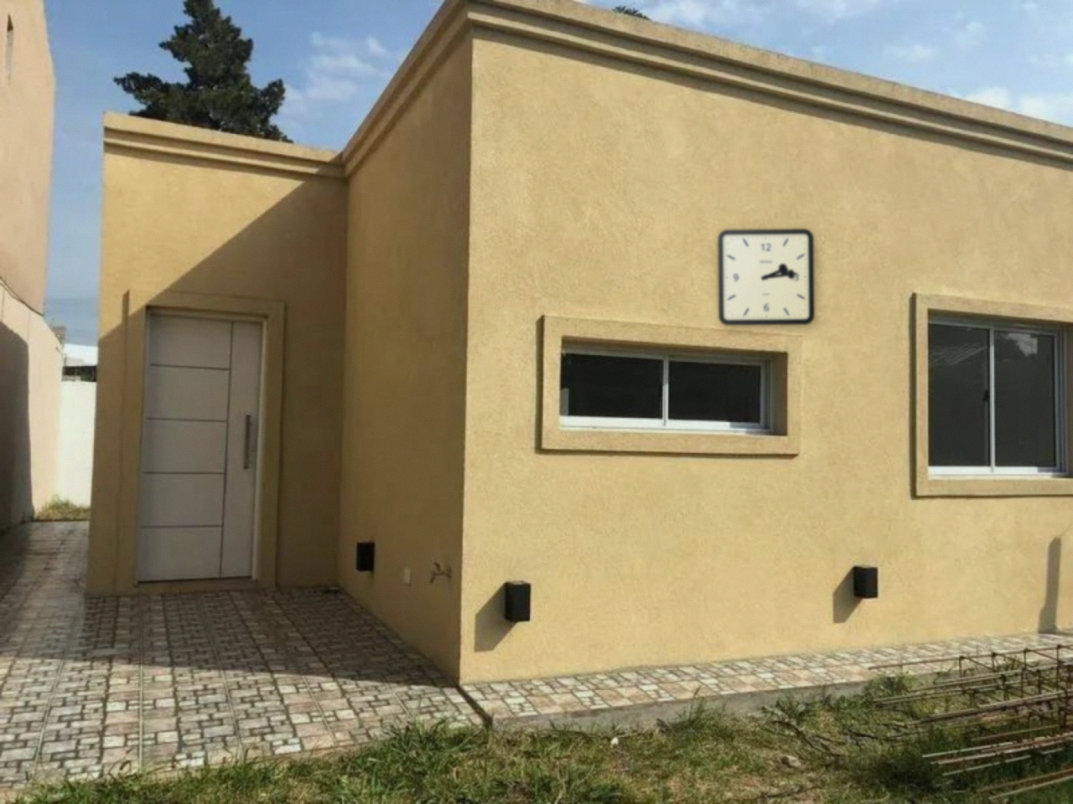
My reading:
**2:14**
